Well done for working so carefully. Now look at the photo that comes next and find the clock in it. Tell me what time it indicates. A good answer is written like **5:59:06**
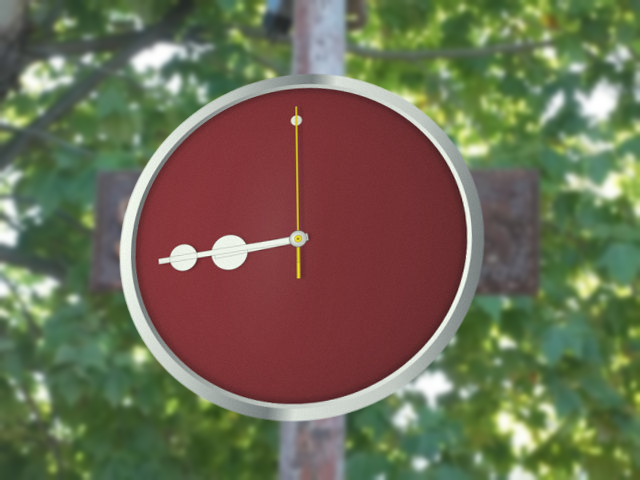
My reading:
**8:44:00**
